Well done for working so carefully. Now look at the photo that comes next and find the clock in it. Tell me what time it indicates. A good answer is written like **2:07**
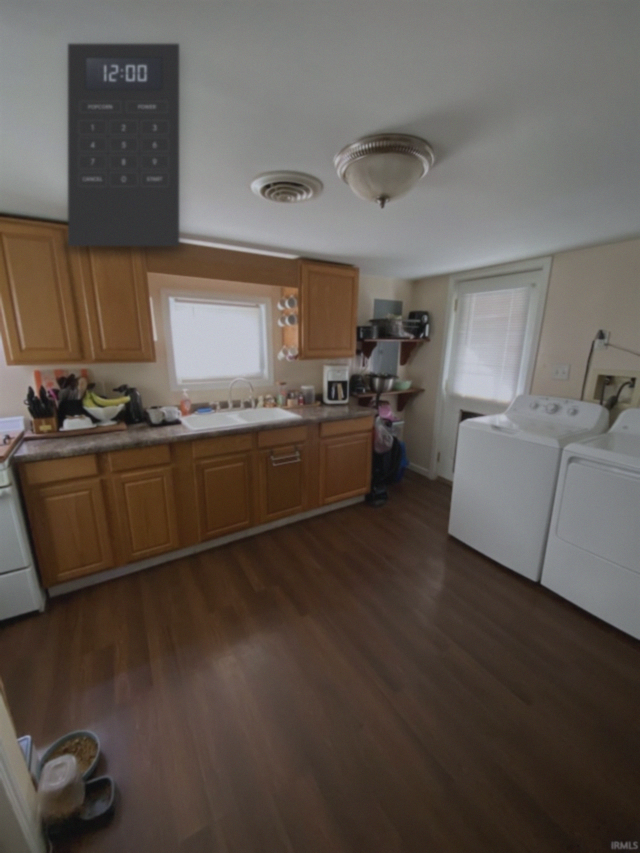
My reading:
**12:00**
